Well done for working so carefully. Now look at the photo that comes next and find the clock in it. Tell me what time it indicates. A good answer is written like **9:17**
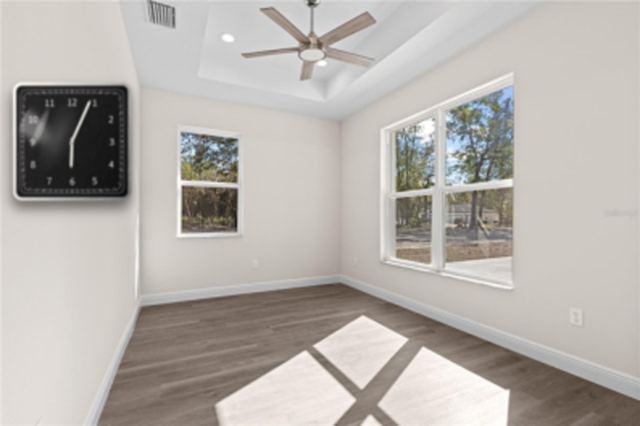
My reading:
**6:04**
